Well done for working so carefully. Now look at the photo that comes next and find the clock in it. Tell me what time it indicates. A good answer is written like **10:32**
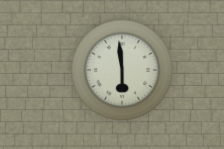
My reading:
**5:59**
